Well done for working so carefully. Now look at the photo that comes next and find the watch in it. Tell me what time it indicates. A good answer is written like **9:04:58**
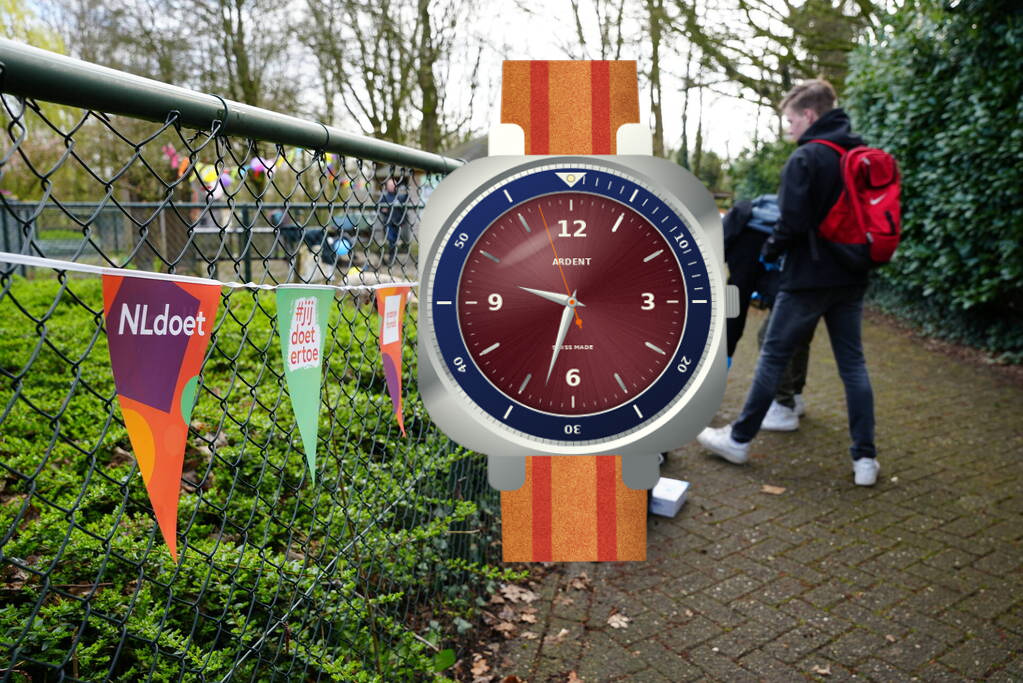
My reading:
**9:32:57**
